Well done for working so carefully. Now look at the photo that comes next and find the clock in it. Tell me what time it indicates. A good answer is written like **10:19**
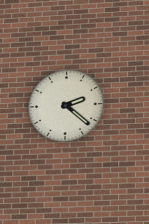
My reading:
**2:22**
